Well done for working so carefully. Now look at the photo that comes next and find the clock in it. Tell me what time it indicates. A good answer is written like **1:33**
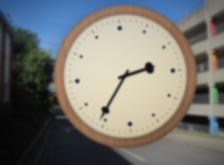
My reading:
**2:36**
